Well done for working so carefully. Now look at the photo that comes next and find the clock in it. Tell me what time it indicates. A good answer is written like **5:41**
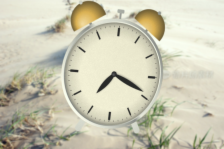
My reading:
**7:19**
